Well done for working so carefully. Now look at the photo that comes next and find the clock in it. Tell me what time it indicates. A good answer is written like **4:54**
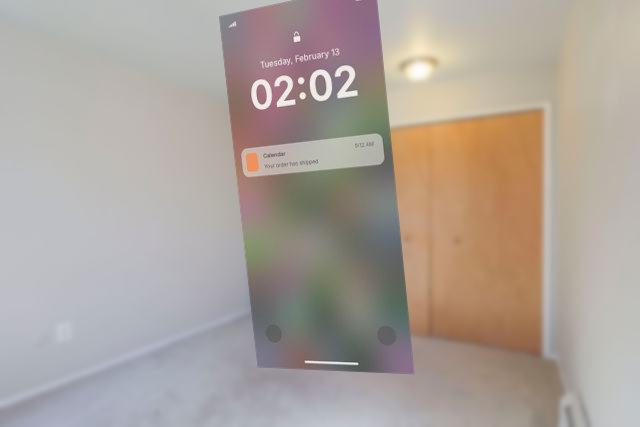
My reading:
**2:02**
